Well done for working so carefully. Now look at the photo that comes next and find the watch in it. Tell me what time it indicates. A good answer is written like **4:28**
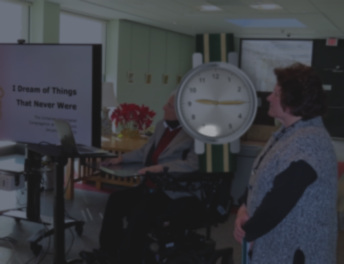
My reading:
**9:15**
